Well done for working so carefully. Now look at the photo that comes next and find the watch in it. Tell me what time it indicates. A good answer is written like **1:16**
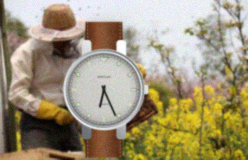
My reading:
**6:26**
